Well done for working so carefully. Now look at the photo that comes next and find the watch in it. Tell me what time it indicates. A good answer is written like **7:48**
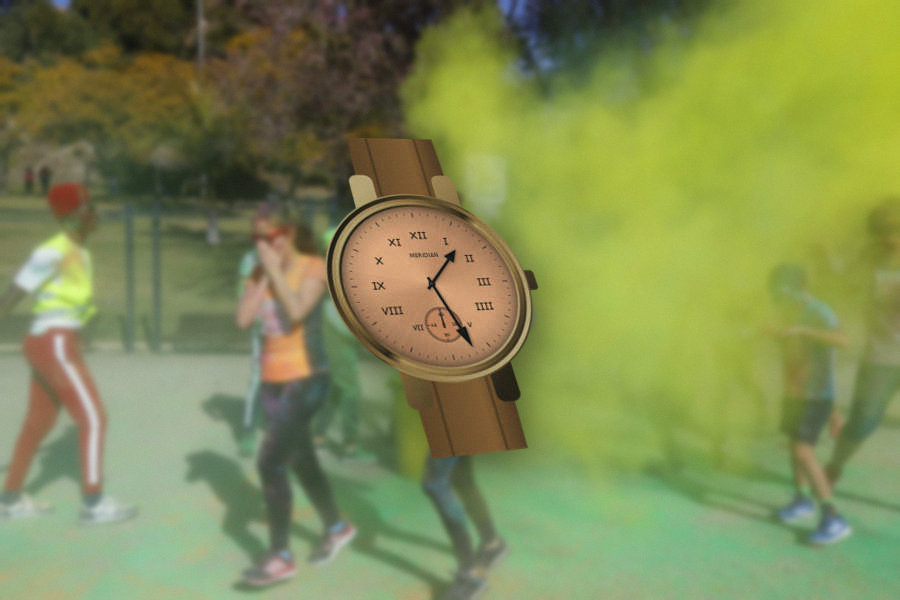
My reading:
**1:27**
